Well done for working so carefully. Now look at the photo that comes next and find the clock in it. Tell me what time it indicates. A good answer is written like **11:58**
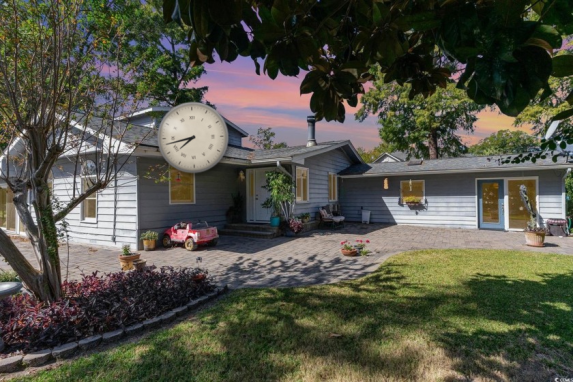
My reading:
**7:43**
